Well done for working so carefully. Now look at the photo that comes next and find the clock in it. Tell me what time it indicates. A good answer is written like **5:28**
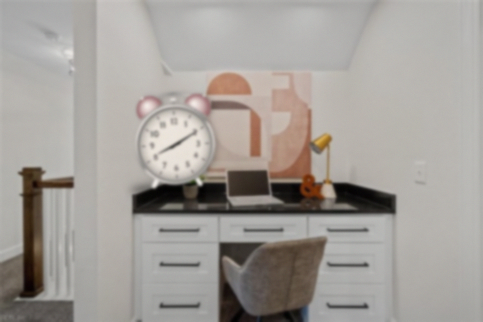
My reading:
**8:10**
